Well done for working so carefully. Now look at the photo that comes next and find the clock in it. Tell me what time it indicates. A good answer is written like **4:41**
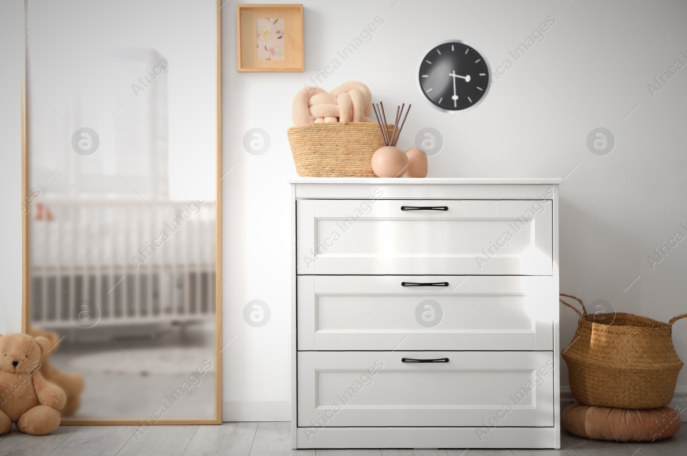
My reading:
**3:30**
